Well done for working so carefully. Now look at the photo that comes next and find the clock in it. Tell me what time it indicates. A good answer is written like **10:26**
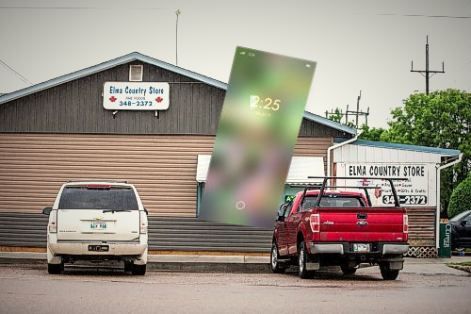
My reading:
**2:25**
